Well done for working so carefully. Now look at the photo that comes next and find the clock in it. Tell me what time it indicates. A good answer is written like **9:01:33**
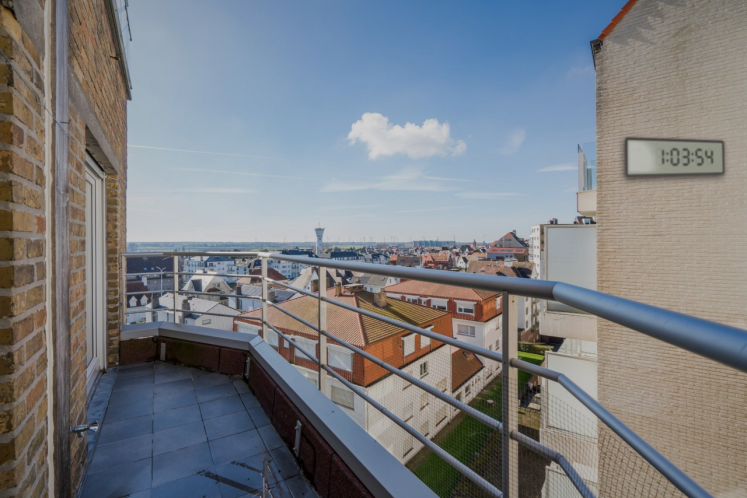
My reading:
**1:03:54**
